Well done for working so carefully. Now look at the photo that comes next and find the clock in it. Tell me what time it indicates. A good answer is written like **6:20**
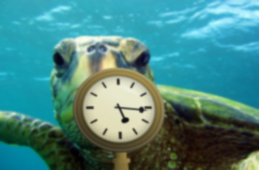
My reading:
**5:16**
